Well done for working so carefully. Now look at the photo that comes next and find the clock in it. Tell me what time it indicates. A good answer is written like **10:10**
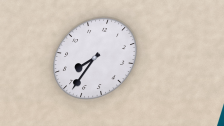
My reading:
**7:33**
